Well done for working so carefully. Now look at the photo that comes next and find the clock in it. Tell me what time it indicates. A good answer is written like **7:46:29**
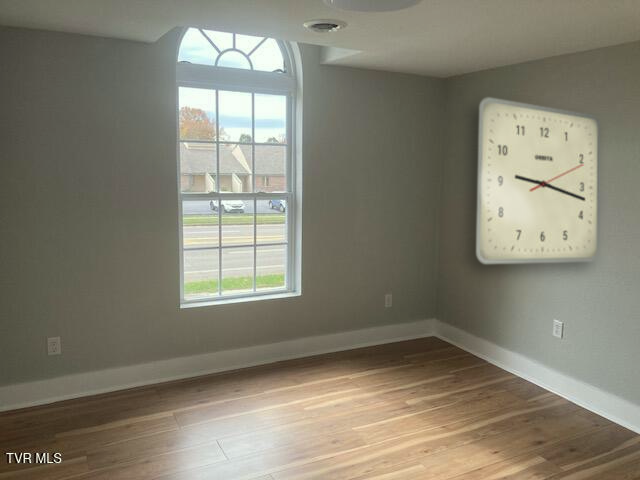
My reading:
**9:17:11**
